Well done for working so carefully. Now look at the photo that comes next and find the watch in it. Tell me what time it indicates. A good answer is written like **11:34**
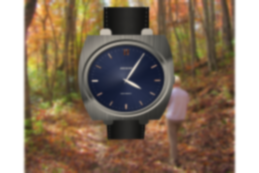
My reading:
**4:05**
